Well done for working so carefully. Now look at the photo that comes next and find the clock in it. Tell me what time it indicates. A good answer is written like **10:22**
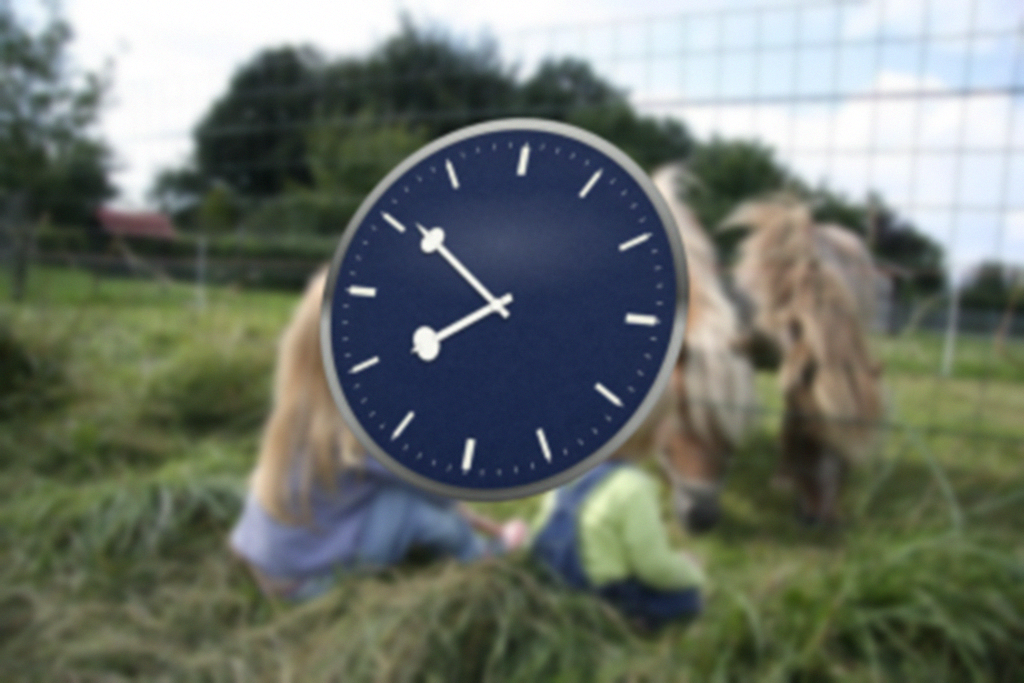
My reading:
**7:51**
